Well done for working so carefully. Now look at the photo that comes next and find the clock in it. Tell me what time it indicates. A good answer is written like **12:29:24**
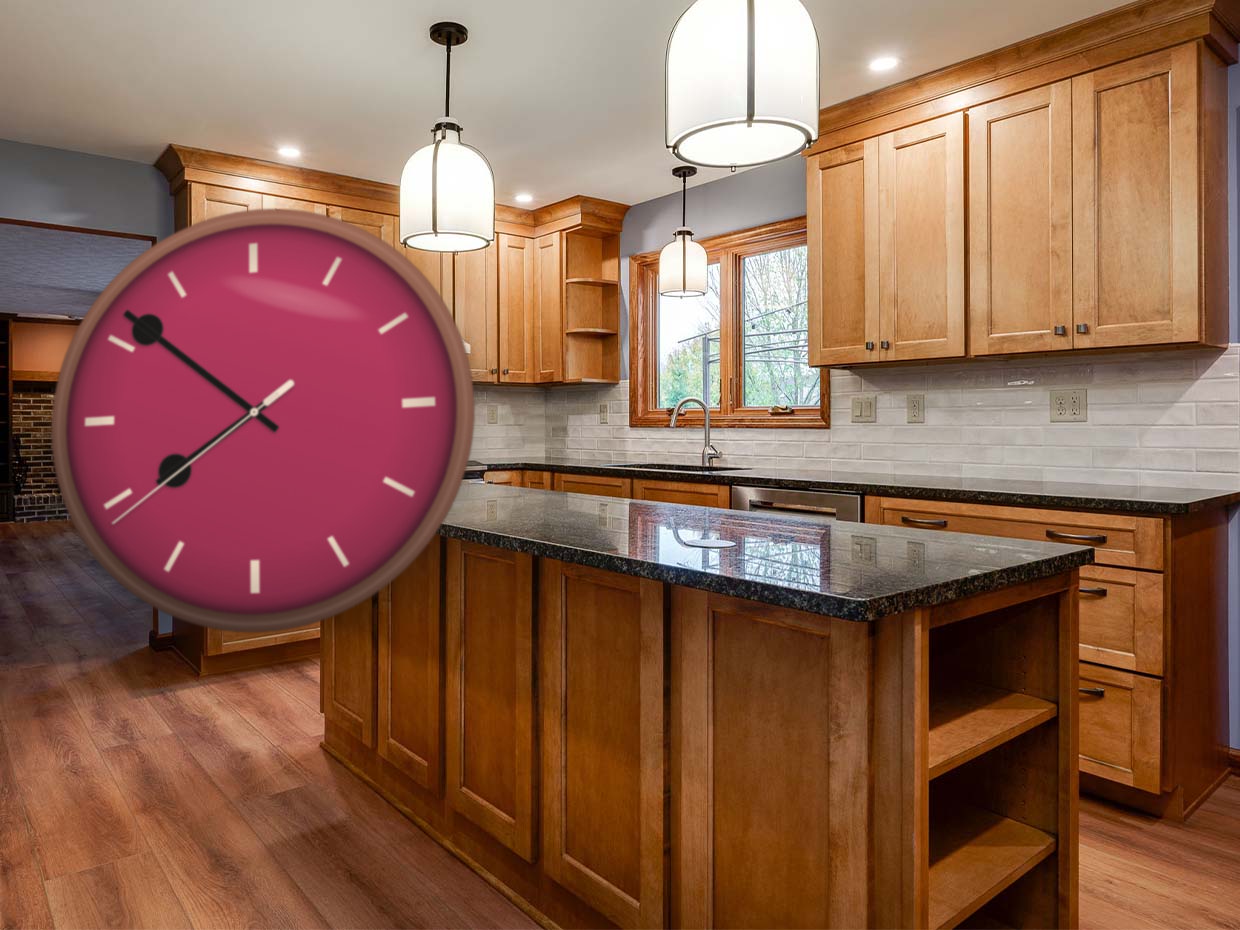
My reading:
**7:51:39**
